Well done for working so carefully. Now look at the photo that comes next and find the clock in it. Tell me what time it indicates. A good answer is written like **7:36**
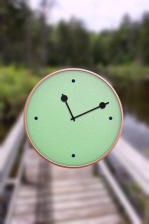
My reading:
**11:11**
